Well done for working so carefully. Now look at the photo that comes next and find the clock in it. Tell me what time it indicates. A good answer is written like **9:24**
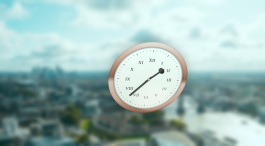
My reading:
**1:37**
